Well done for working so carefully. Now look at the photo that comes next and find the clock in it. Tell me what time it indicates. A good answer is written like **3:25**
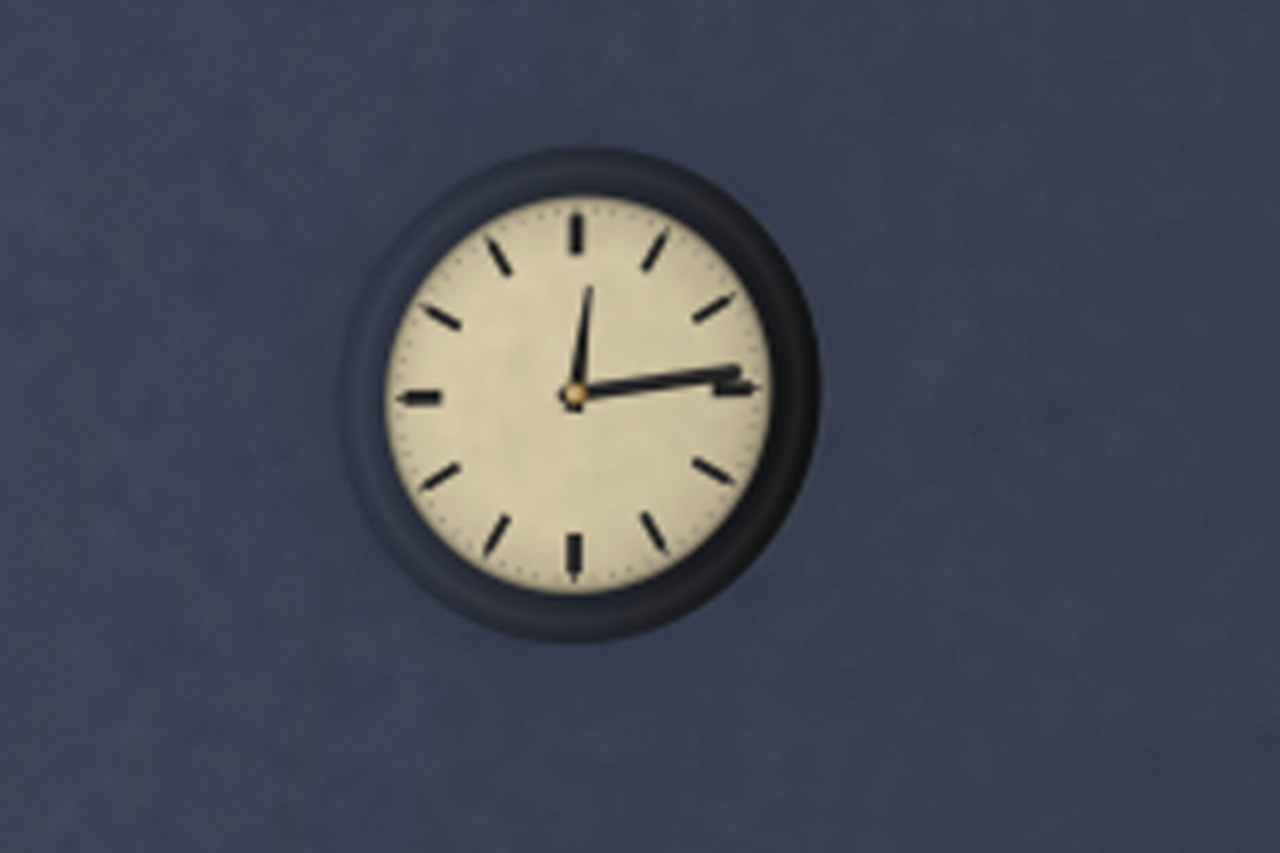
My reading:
**12:14**
